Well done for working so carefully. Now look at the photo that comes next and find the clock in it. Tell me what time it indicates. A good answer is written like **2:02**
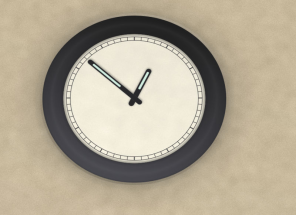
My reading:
**12:52**
